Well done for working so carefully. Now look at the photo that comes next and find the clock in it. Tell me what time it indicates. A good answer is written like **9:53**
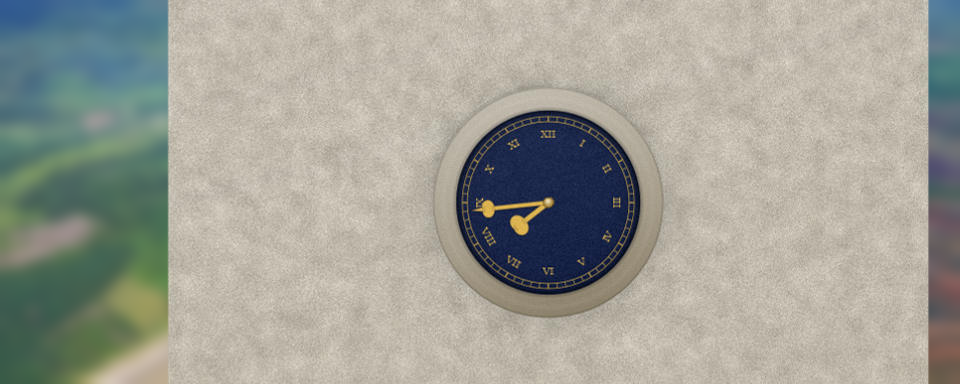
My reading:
**7:44**
